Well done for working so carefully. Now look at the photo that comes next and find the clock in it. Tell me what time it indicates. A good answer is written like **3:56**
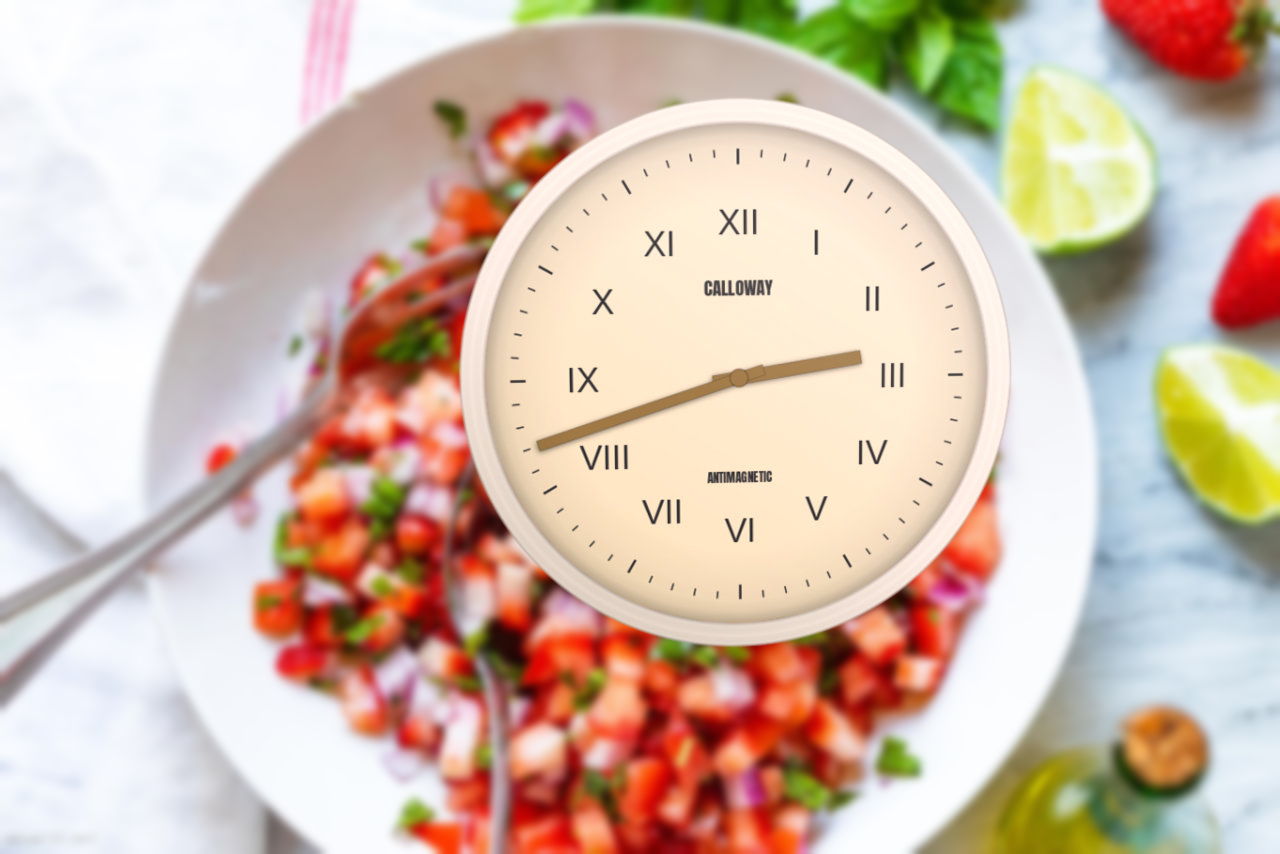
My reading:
**2:42**
